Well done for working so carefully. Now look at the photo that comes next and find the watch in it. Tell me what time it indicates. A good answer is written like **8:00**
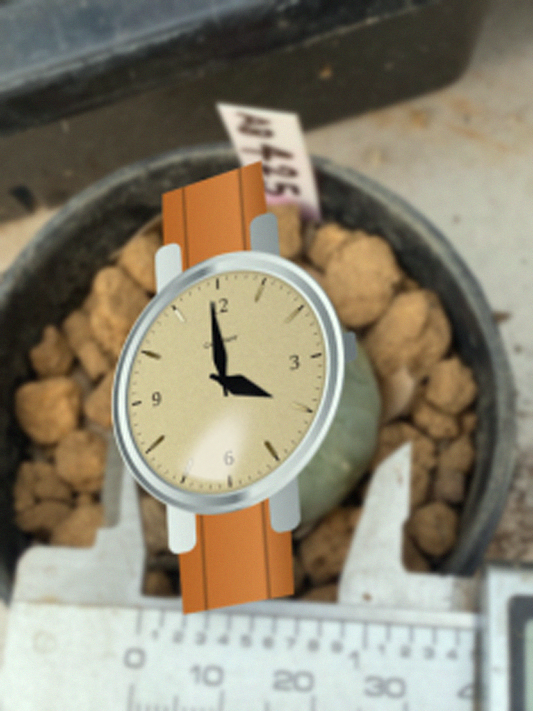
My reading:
**3:59**
